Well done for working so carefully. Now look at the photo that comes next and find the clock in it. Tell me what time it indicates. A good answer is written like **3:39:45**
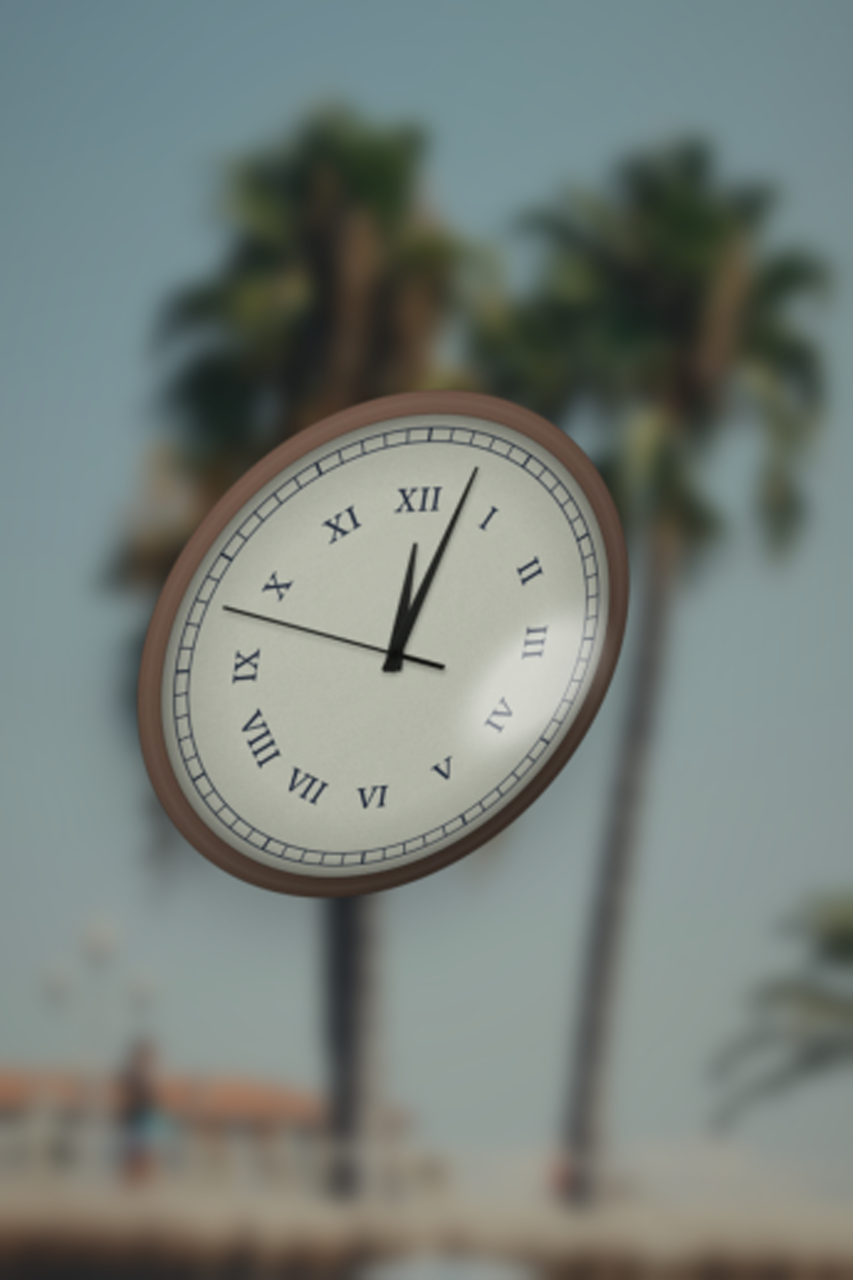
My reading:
**12:02:48**
